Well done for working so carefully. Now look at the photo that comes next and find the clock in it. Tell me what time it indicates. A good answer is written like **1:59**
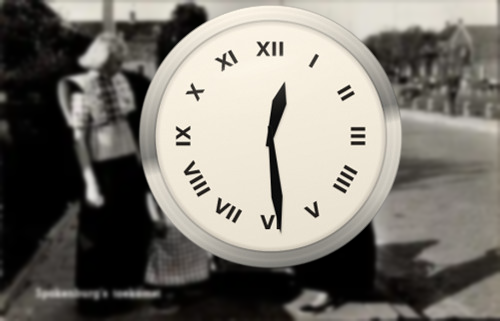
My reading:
**12:29**
